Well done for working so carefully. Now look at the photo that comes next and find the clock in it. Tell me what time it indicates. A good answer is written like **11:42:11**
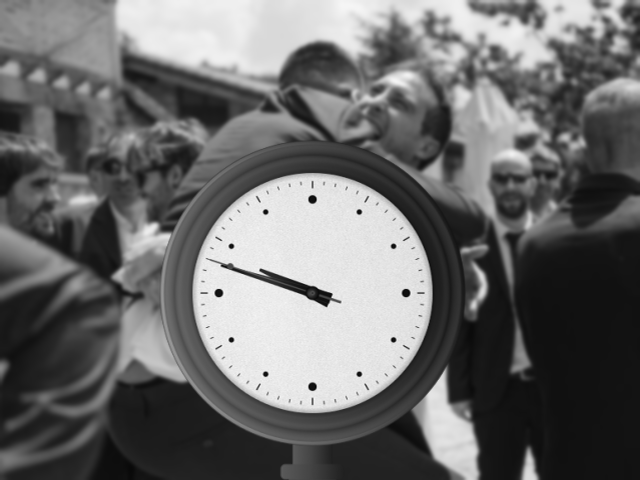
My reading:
**9:47:48**
